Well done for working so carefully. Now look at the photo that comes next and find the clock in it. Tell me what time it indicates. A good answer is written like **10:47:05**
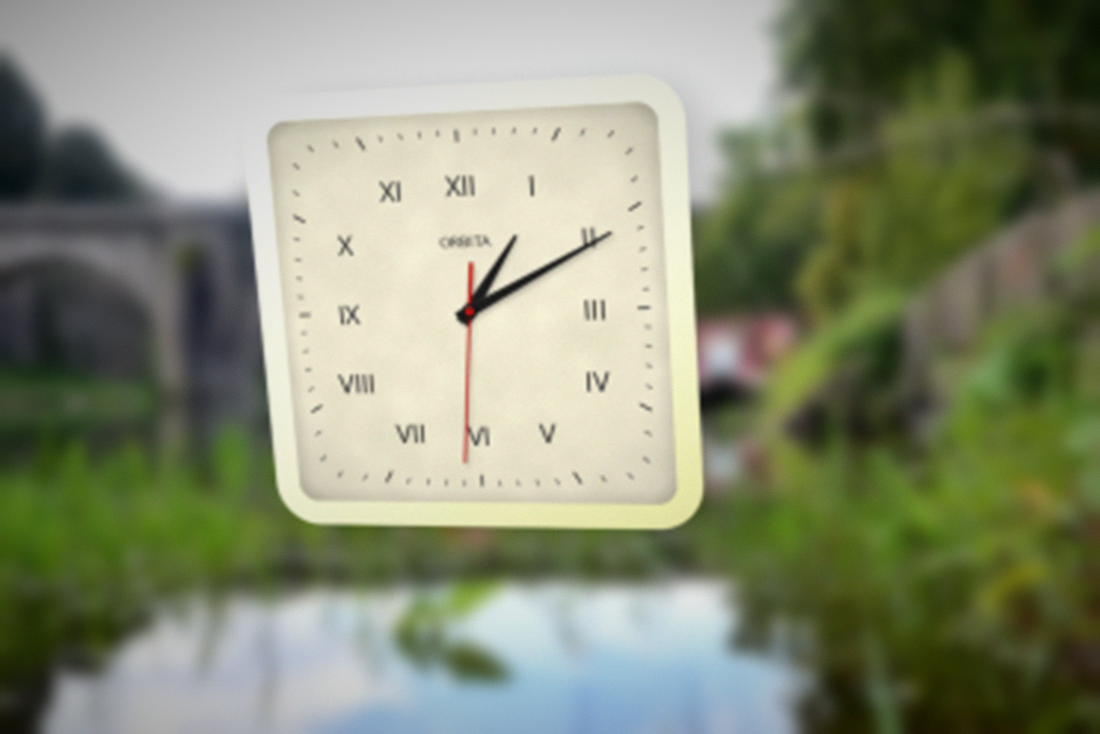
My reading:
**1:10:31**
